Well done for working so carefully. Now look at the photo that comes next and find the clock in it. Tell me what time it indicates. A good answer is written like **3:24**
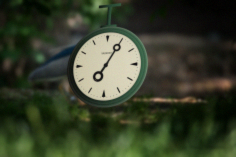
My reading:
**7:05**
